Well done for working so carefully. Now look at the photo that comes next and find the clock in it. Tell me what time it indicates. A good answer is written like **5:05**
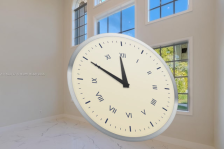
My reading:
**11:50**
